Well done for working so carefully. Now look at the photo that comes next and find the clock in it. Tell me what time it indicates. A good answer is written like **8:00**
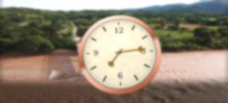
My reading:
**7:14**
